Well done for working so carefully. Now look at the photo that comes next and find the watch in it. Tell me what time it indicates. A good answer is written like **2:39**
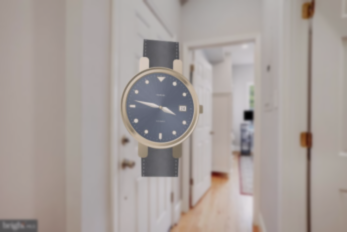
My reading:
**3:47**
